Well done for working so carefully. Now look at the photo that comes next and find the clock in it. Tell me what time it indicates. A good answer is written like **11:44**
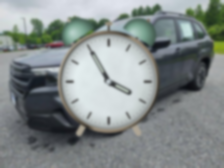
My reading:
**3:55**
